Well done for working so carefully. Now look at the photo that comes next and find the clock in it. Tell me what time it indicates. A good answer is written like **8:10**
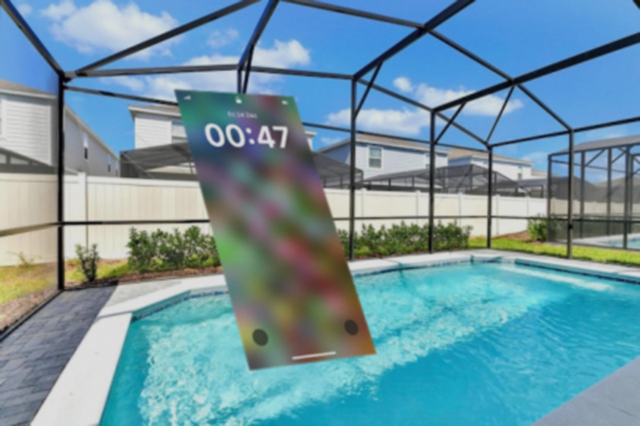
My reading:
**0:47**
